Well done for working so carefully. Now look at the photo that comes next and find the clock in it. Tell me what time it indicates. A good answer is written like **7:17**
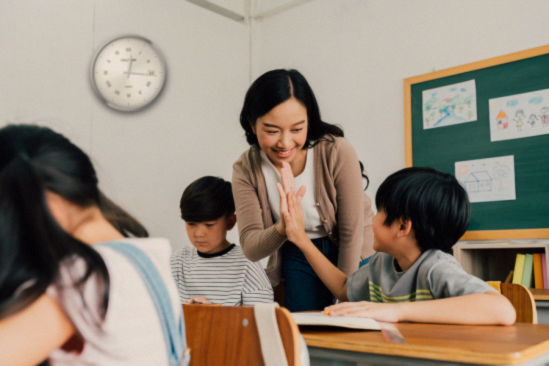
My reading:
**12:16**
